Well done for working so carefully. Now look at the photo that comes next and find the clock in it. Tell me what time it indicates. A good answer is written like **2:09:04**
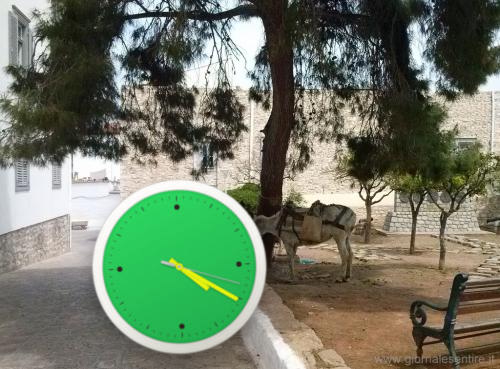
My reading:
**4:20:18**
